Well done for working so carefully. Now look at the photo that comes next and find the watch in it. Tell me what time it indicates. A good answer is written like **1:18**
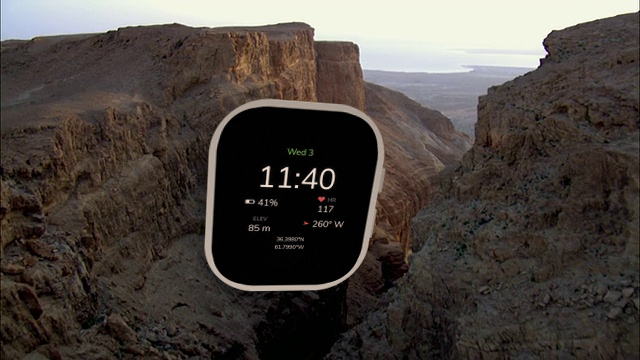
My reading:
**11:40**
